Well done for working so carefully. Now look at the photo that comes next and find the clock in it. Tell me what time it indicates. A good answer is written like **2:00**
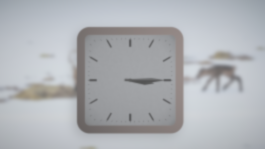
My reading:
**3:15**
